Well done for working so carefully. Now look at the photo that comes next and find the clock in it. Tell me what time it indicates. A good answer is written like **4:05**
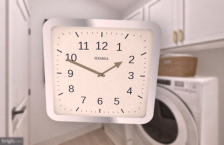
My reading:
**1:49**
